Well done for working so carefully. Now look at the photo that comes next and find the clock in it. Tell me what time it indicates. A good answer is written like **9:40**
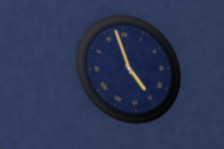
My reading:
**4:58**
